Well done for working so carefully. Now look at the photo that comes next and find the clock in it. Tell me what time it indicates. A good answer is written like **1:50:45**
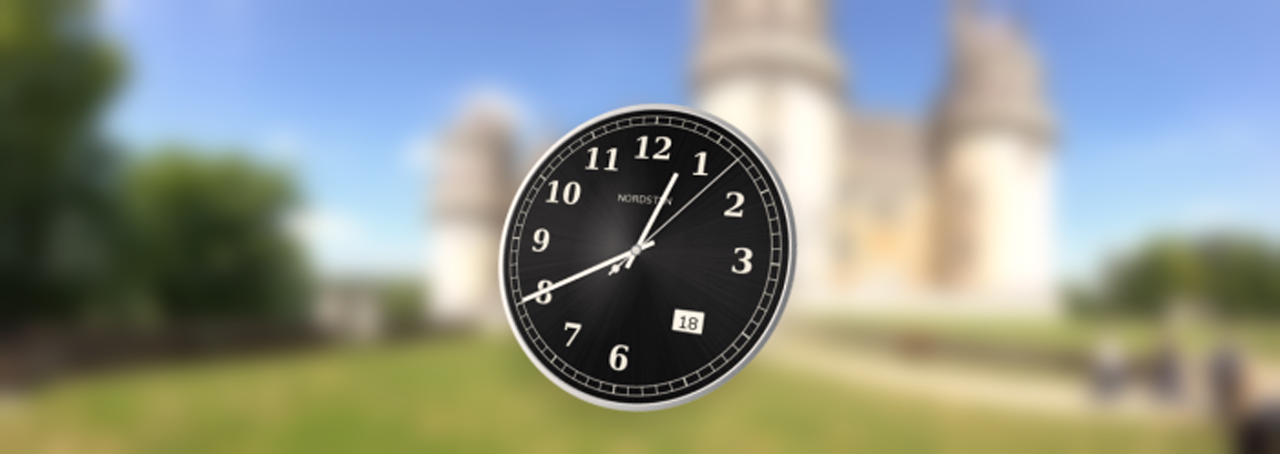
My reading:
**12:40:07**
